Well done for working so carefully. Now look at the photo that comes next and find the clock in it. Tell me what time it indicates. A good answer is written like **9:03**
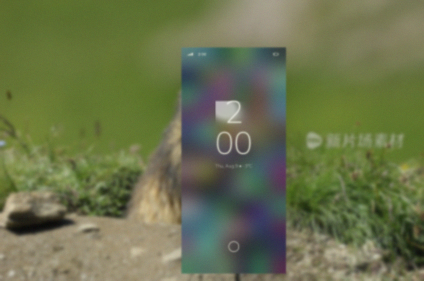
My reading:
**2:00**
